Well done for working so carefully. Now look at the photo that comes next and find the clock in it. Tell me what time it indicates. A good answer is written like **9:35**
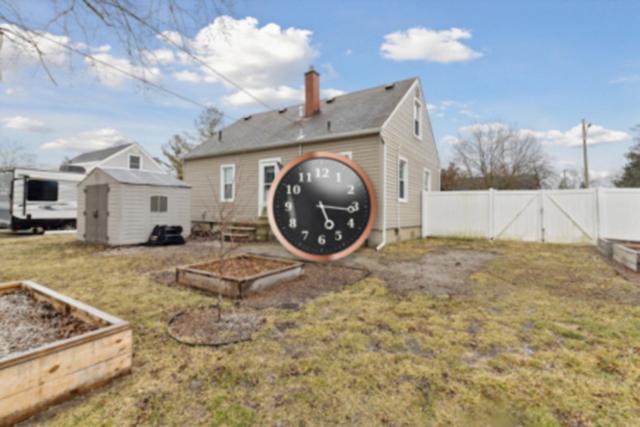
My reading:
**5:16**
